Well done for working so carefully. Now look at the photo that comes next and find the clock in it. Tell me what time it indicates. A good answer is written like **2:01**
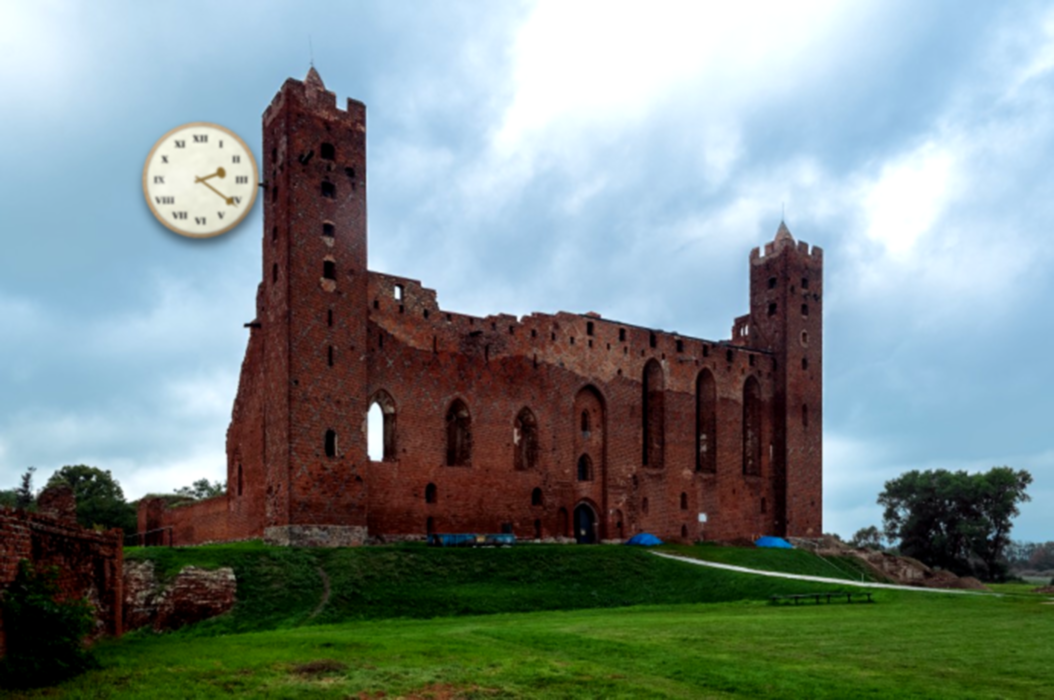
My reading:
**2:21**
